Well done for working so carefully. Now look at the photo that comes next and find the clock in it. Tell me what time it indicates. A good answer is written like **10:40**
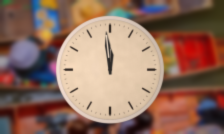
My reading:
**11:59**
